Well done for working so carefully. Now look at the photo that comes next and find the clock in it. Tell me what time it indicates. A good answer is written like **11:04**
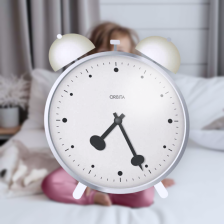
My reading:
**7:26**
